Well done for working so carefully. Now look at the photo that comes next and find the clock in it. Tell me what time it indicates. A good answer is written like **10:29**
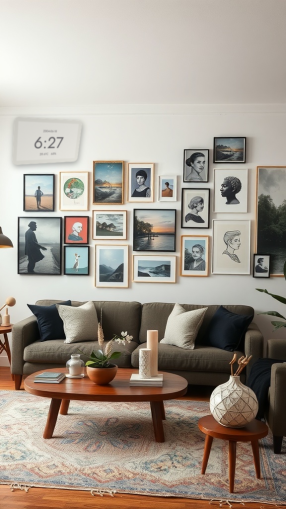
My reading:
**6:27**
